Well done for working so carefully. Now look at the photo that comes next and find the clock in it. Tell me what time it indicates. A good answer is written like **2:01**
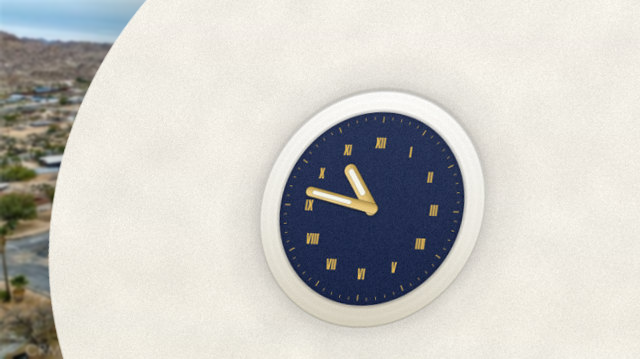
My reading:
**10:47**
